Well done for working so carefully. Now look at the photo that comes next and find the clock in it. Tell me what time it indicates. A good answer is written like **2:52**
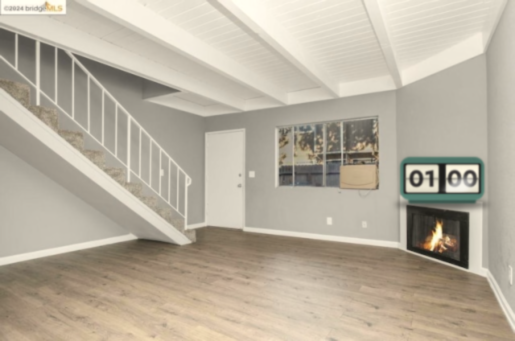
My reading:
**1:00**
